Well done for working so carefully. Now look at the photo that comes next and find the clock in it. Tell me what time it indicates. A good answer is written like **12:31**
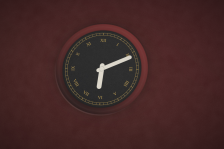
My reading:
**6:11**
